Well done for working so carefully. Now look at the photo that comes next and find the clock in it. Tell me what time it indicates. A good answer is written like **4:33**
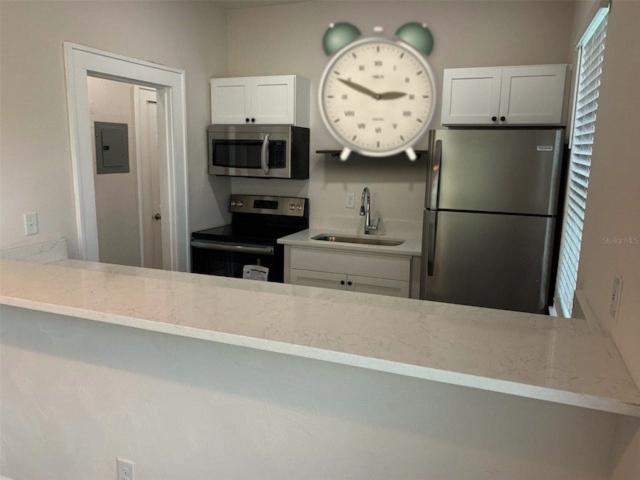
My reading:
**2:49**
